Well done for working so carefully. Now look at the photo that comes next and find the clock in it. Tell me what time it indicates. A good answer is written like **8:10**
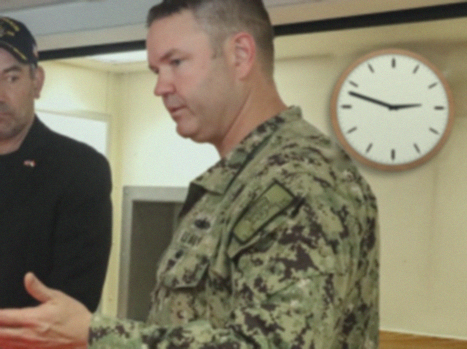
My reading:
**2:48**
